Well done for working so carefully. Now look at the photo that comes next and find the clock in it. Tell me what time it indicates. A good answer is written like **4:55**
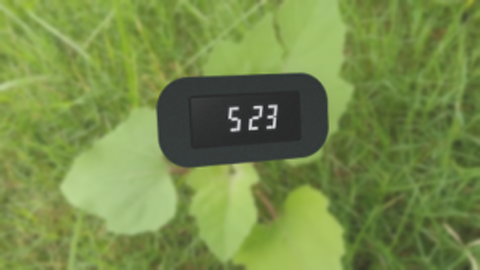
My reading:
**5:23**
